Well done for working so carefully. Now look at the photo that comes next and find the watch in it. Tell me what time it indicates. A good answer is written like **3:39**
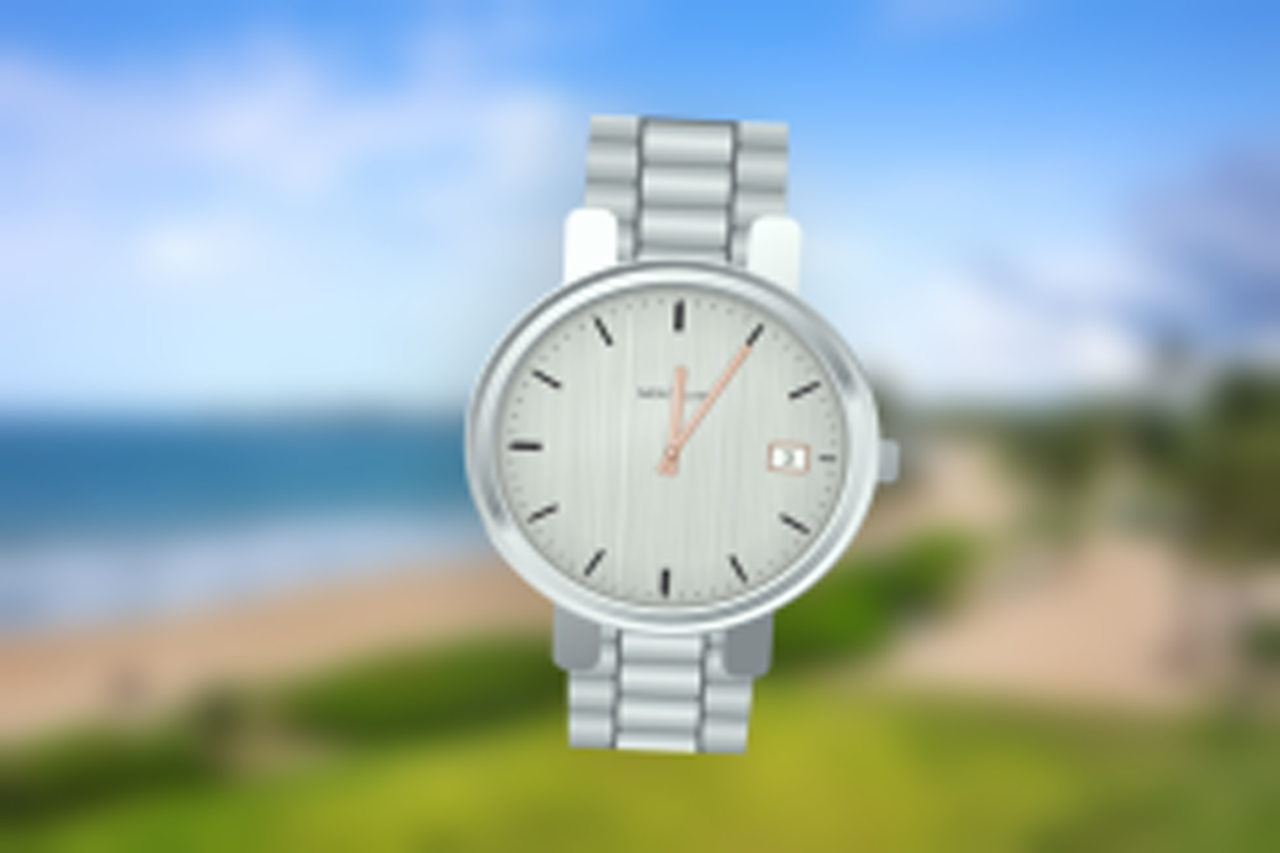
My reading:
**12:05**
